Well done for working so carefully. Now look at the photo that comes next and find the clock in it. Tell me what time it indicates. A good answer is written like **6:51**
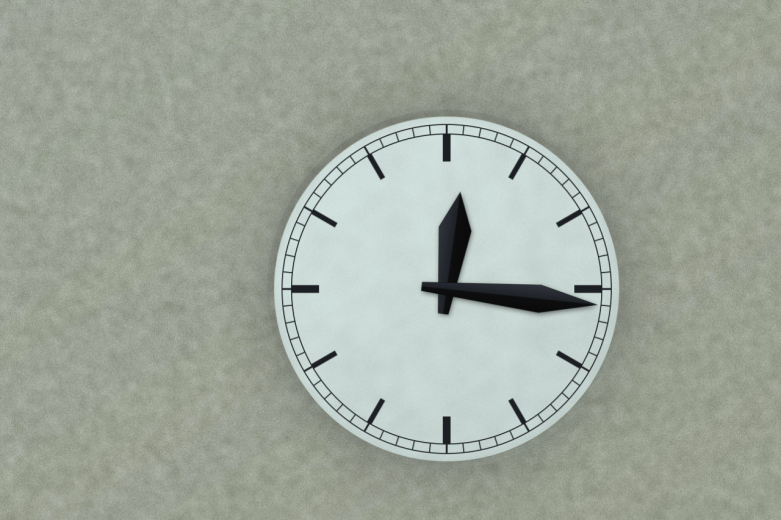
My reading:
**12:16**
